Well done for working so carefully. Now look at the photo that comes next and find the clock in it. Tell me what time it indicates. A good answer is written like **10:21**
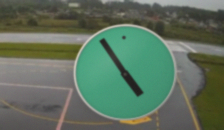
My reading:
**4:55**
